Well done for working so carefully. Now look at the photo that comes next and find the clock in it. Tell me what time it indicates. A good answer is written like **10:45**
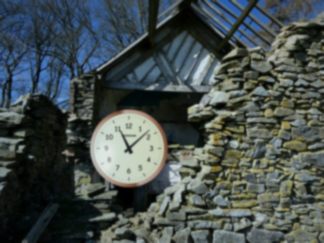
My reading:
**11:08**
